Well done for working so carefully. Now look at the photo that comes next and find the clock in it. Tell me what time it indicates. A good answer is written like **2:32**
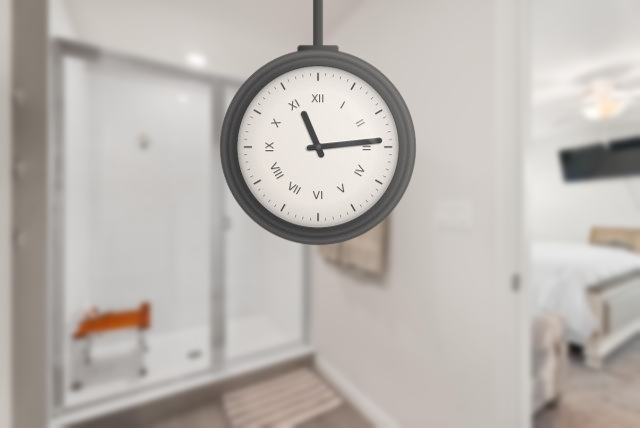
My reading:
**11:14**
